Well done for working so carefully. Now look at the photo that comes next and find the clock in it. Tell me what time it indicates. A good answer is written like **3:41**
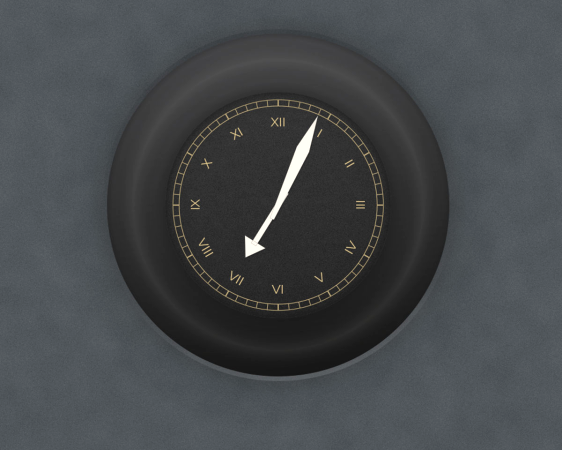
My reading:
**7:04**
